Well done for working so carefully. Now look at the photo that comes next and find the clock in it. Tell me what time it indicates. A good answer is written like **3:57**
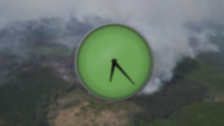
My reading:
**6:23**
